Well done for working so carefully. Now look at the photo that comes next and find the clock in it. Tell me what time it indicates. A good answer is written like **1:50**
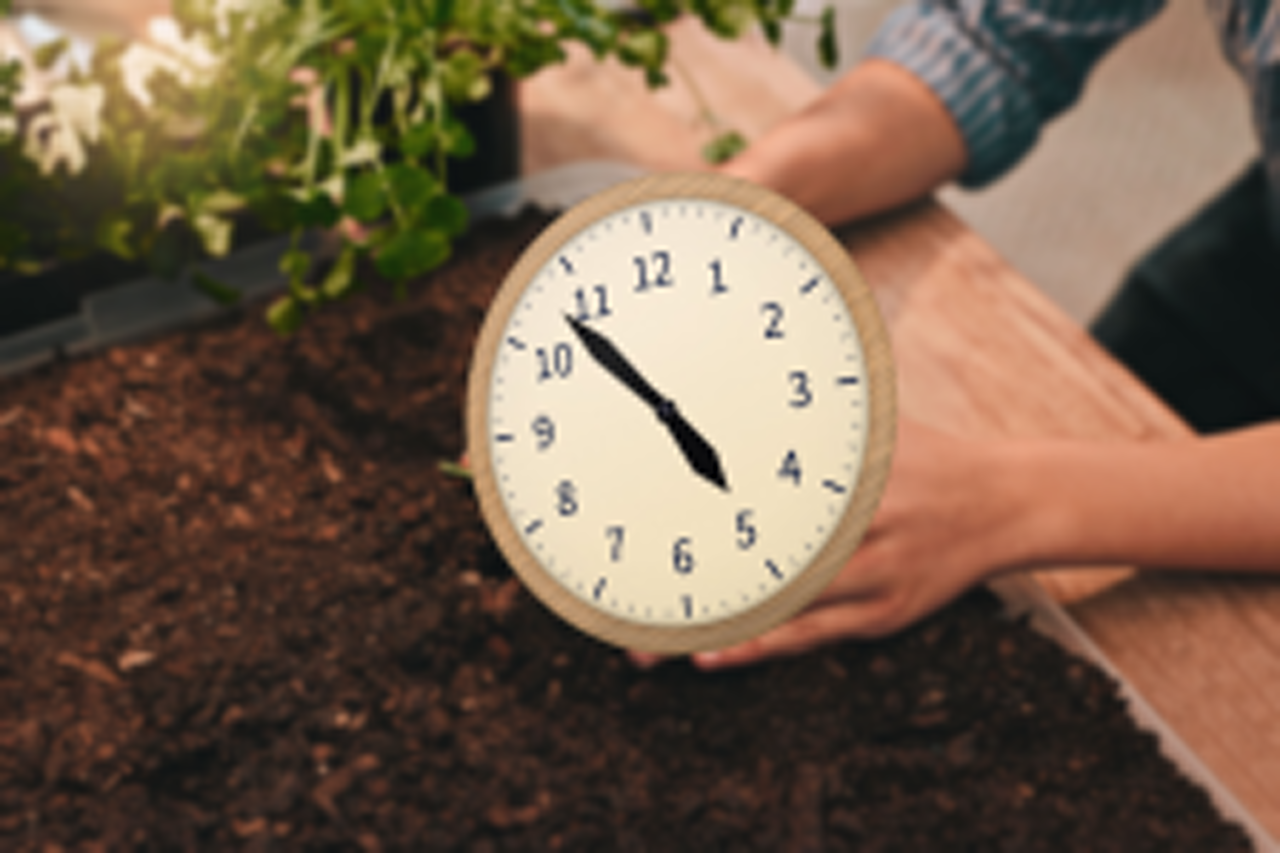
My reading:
**4:53**
